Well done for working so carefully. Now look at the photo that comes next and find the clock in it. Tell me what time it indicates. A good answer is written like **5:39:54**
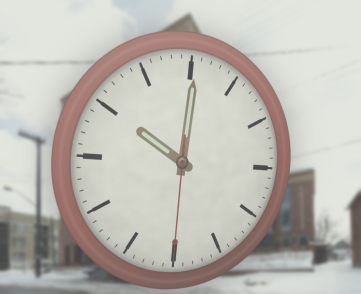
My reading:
**10:00:30**
